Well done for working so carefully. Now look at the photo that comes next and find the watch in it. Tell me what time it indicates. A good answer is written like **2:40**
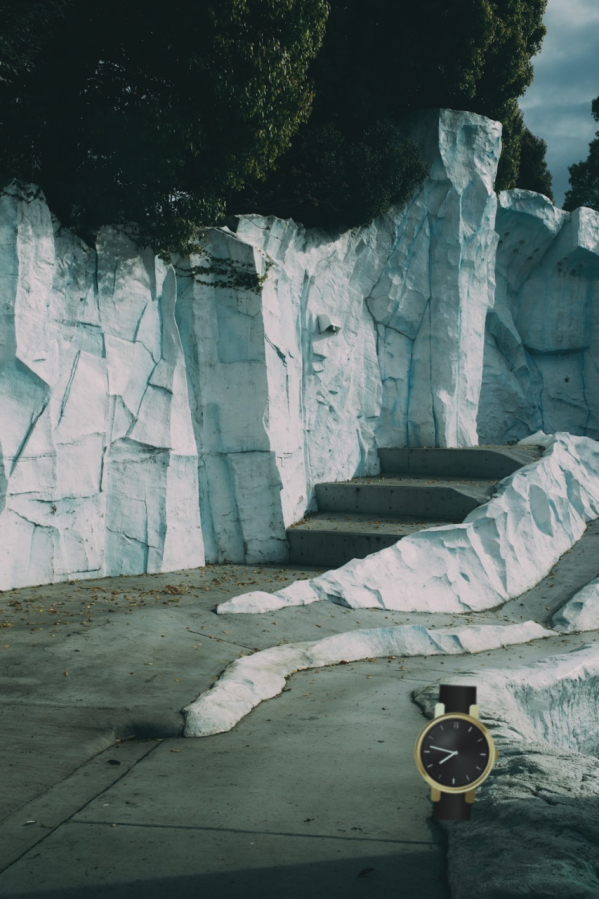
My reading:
**7:47**
